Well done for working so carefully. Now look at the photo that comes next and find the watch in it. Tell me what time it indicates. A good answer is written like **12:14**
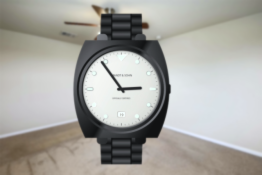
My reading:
**2:54**
